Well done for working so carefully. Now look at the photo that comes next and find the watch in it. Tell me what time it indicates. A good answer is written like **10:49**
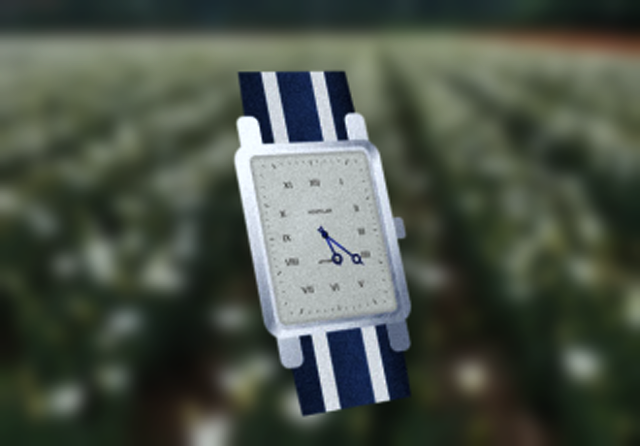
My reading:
**5:22**
